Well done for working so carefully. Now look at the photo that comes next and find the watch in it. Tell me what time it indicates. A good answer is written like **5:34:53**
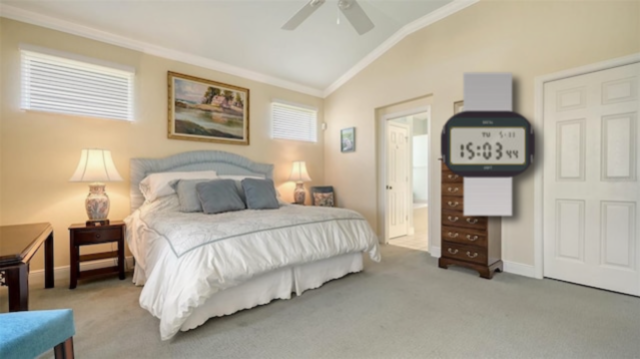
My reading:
**15:03:44**
